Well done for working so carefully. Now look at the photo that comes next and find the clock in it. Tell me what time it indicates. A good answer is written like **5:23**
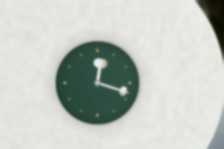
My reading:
**12:18**
